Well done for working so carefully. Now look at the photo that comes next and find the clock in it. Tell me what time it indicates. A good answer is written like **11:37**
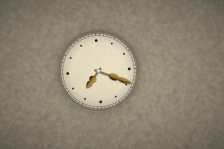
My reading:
**7:19**
